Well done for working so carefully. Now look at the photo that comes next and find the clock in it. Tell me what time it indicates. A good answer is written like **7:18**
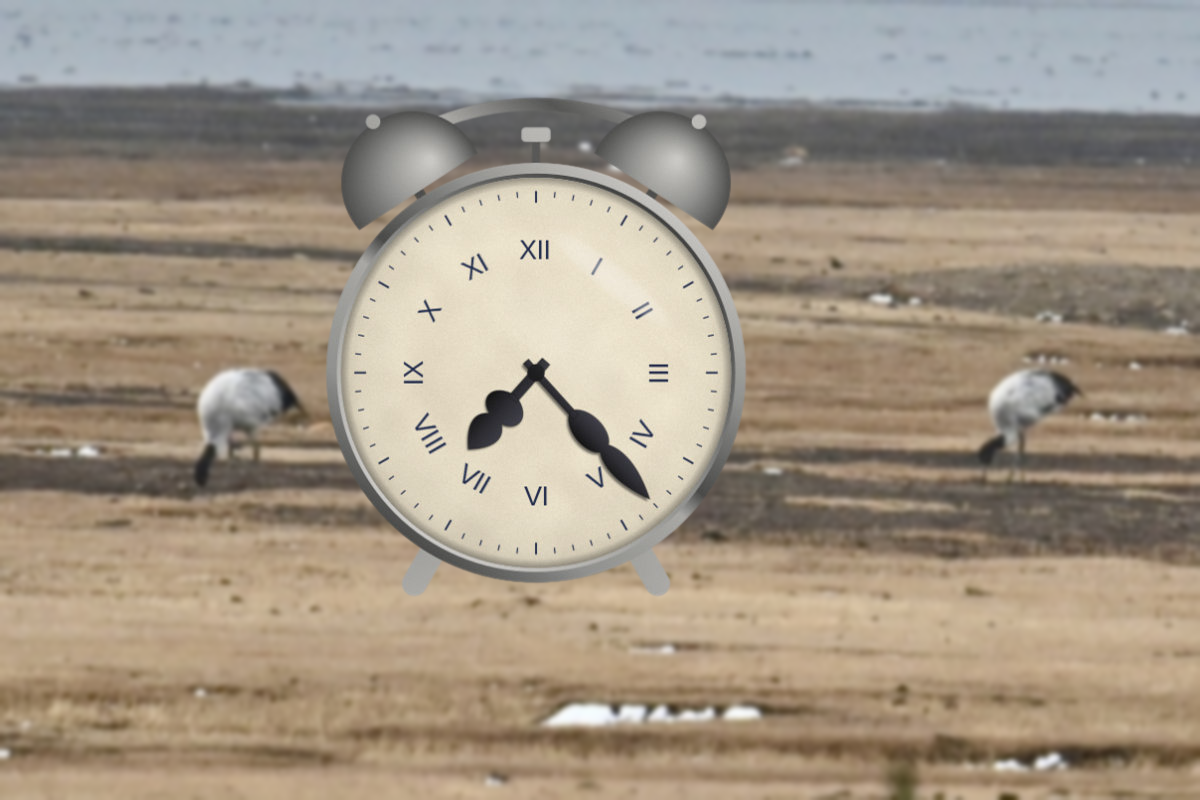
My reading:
**7:23**
